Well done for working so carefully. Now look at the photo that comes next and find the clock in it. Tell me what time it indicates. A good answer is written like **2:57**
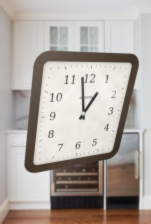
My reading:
**12:58**
